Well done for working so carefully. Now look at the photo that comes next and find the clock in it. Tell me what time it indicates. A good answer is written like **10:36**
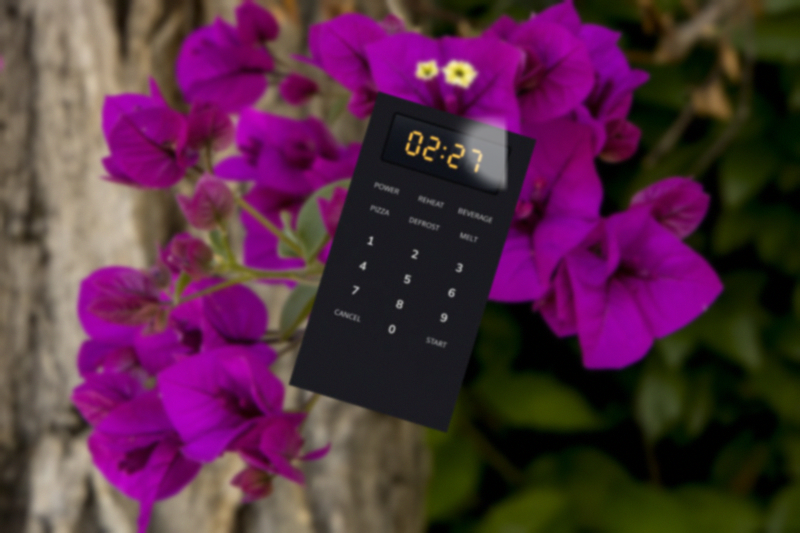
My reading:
**2:27**
